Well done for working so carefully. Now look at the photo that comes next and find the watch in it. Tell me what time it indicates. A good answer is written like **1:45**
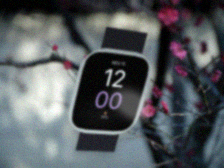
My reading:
**12:00**
